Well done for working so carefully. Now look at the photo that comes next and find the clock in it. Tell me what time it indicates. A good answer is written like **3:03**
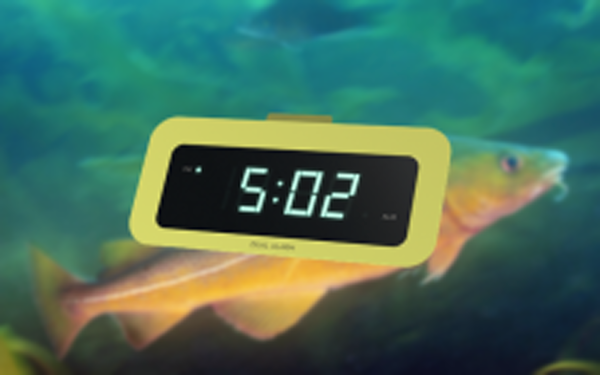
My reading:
**5:02**
